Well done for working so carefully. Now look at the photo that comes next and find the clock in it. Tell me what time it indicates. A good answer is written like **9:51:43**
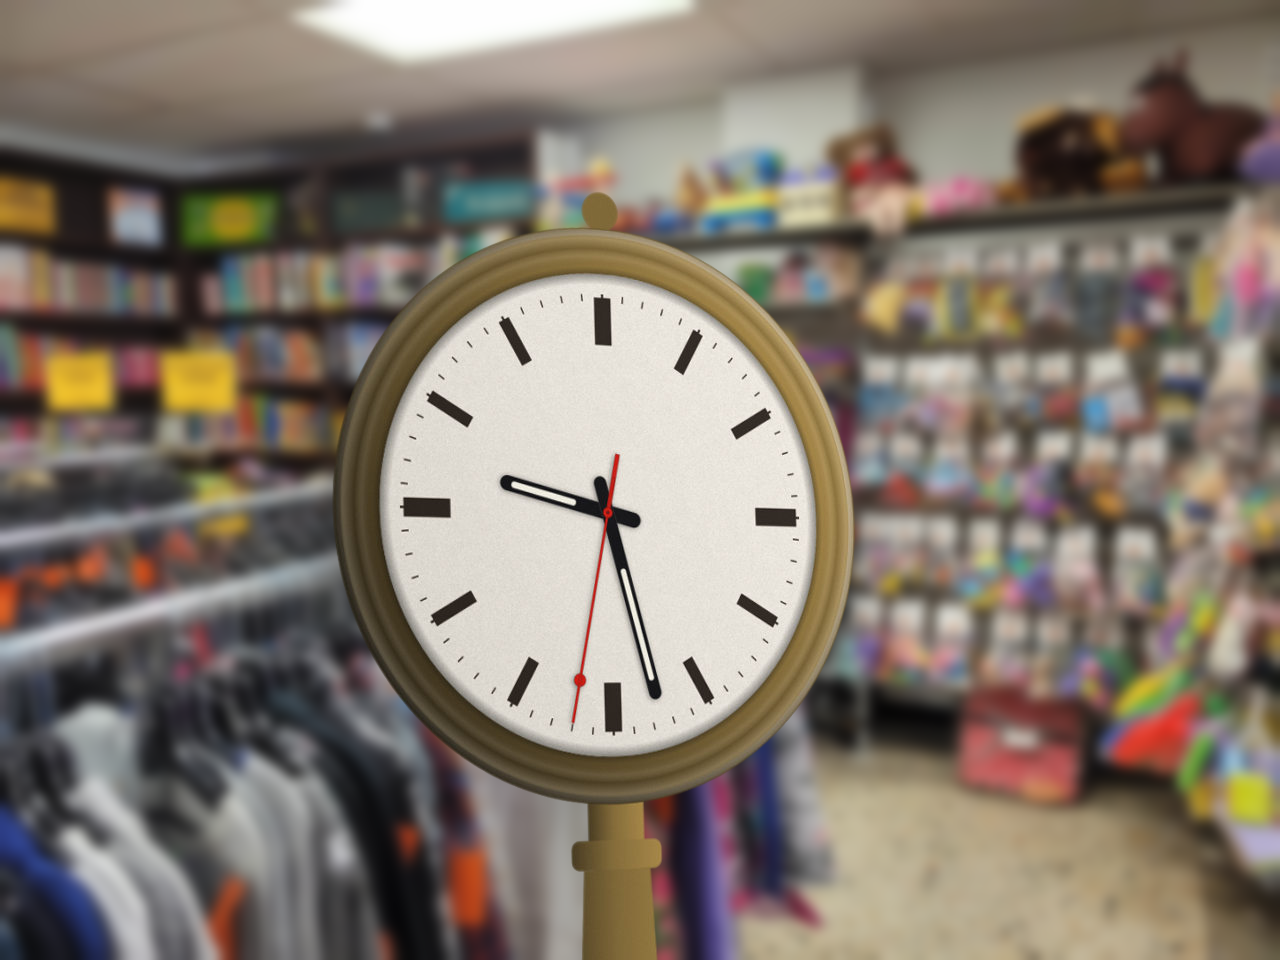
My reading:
**9:27:32**
